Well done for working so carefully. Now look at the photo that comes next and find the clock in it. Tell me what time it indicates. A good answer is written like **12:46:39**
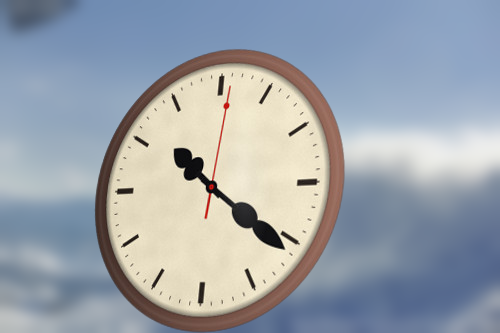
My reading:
**10:21:01**
